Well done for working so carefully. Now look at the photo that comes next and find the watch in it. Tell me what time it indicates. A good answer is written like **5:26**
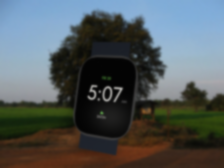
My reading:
**5:07**
